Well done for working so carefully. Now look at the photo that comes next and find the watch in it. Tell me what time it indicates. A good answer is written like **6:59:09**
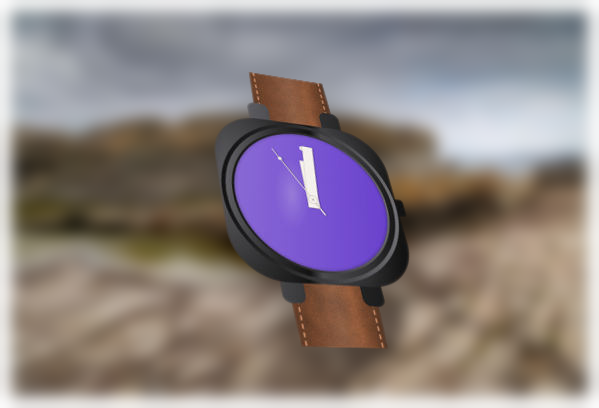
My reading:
**12:00:55**
